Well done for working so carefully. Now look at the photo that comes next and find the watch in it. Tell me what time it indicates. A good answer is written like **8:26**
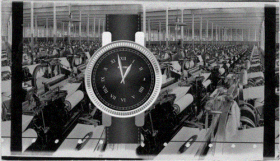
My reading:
**12:58**
